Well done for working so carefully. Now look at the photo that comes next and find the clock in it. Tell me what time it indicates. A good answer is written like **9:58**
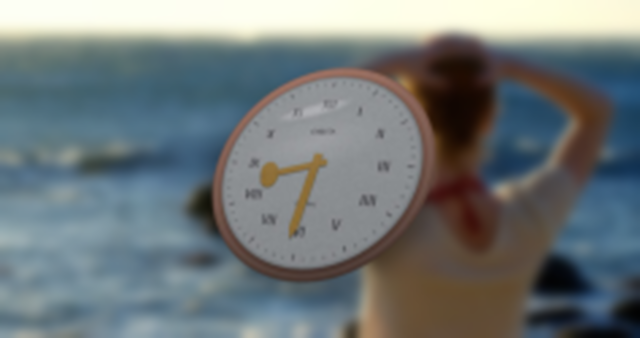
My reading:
**8:31**
